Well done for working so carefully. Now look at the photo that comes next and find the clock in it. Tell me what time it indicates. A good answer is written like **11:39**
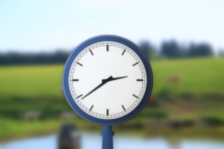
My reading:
**2:39**
